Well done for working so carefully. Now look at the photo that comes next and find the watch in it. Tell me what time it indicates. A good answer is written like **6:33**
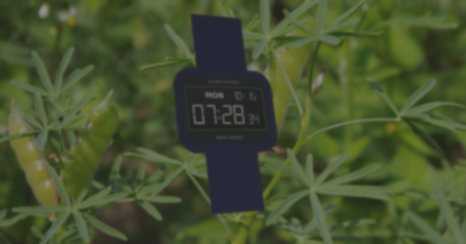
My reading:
**7:28**
